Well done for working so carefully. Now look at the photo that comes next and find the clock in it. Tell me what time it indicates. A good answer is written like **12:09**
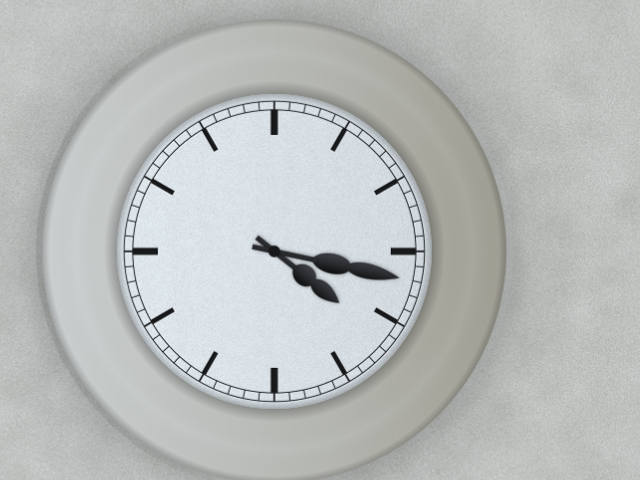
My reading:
**4:17**
